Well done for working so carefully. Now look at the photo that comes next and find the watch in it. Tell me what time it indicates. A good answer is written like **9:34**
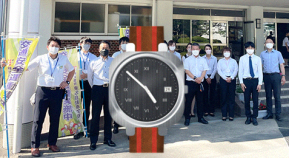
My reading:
**4:52**
